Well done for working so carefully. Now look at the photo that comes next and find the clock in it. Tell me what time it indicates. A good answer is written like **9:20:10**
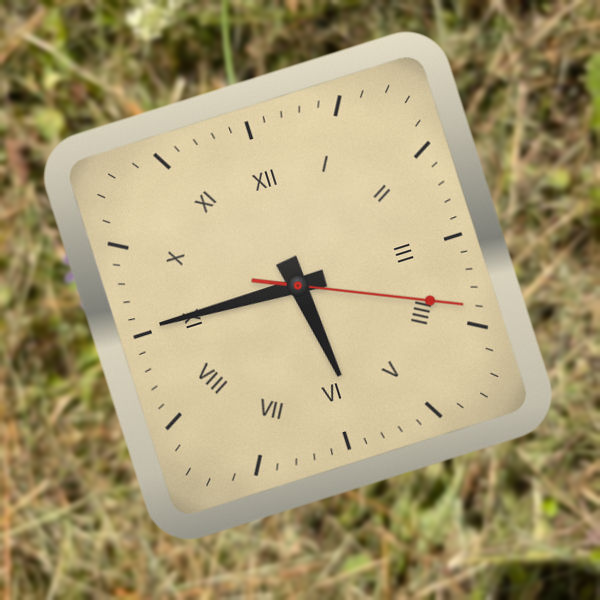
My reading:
**5:45:19**
